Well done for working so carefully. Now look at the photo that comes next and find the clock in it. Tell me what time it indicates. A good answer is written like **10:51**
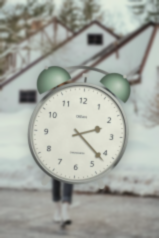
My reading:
**2:22**
